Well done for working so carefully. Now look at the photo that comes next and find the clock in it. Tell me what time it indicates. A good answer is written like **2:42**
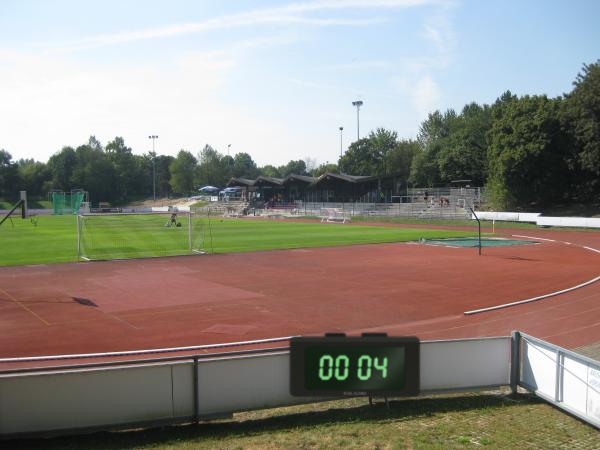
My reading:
**0:04**
